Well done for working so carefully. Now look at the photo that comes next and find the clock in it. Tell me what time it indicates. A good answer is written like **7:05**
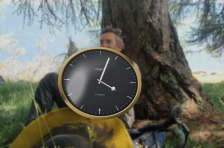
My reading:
**4:03**
